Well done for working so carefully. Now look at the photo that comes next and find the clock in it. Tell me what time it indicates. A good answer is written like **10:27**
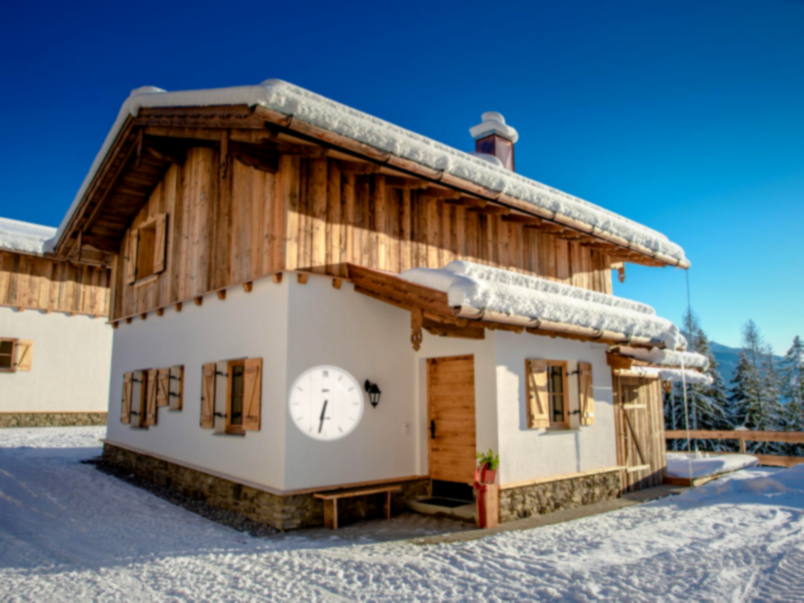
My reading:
**6:32**
